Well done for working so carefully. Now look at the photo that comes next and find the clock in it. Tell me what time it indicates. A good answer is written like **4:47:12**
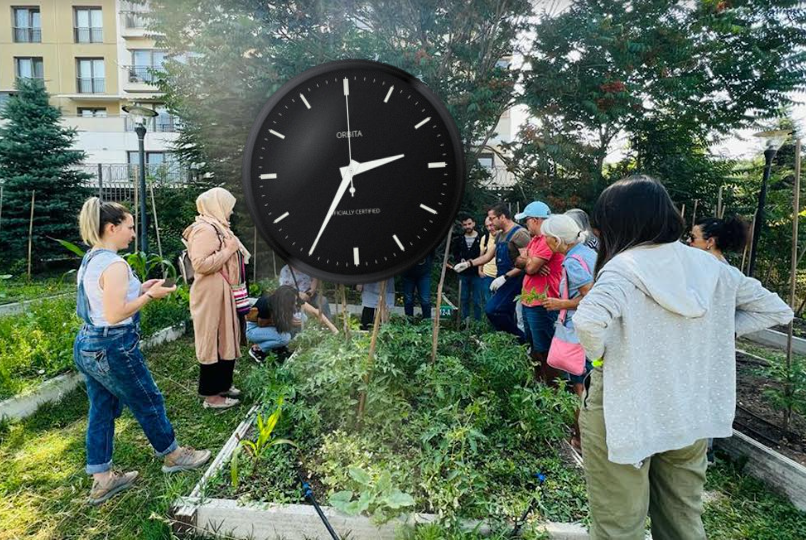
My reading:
**2:35:00**
